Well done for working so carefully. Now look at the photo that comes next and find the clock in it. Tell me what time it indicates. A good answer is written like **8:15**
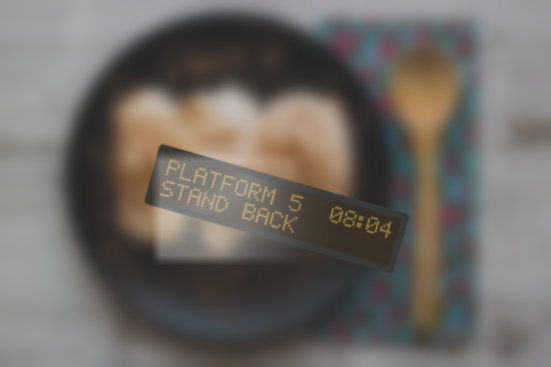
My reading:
**8:04**
